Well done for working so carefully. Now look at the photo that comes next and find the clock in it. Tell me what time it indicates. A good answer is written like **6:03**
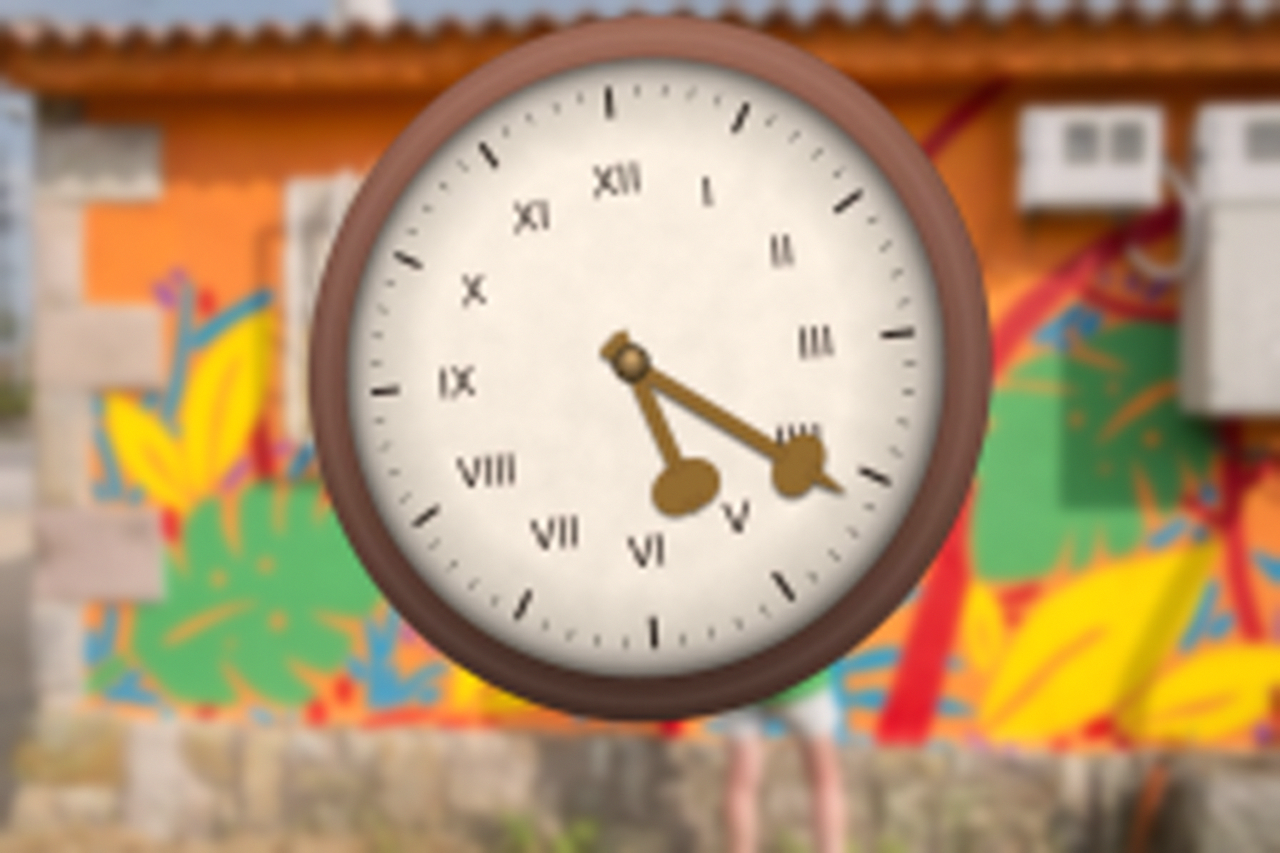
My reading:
**5:21**
